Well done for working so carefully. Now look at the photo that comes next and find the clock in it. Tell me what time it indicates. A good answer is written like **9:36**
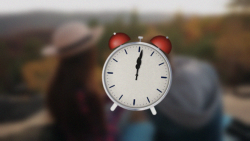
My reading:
**12:01**
